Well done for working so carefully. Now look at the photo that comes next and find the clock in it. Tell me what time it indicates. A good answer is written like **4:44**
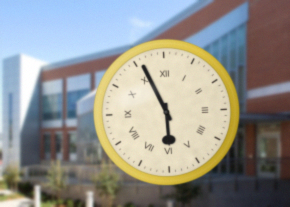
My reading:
**5:56**
